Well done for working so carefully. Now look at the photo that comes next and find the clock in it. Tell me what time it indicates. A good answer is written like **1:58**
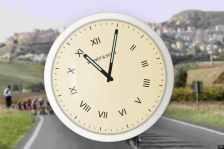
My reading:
**11:05**
